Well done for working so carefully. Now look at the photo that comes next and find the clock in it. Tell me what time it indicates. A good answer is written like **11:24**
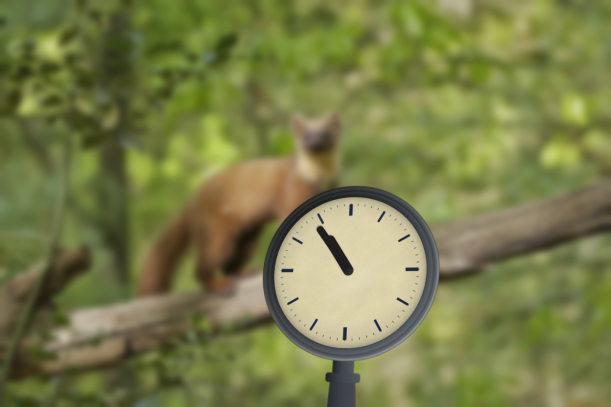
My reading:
**10:54**
